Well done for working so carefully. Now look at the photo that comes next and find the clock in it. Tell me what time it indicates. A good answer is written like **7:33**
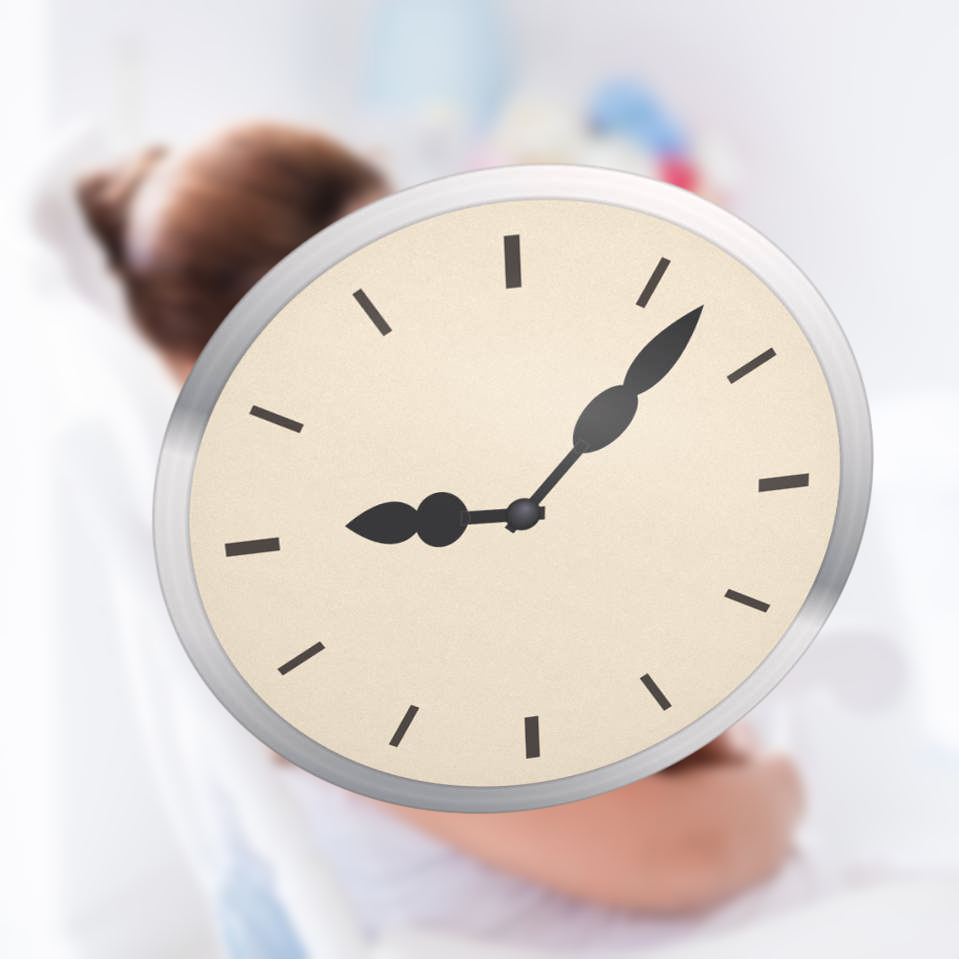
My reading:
**9:07**
